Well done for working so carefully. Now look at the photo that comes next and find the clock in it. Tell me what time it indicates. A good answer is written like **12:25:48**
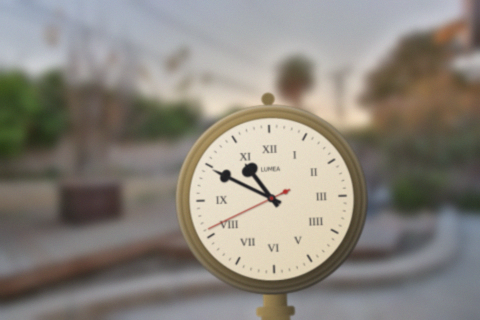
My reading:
**10:49:41**
